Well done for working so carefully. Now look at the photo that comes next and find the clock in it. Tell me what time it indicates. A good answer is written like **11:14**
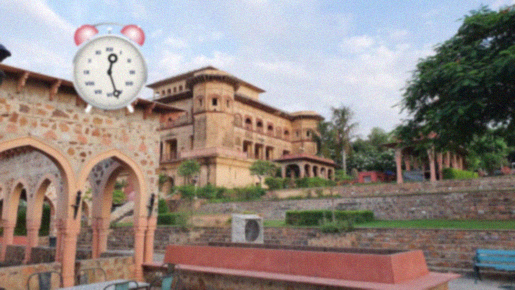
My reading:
**12:27**
